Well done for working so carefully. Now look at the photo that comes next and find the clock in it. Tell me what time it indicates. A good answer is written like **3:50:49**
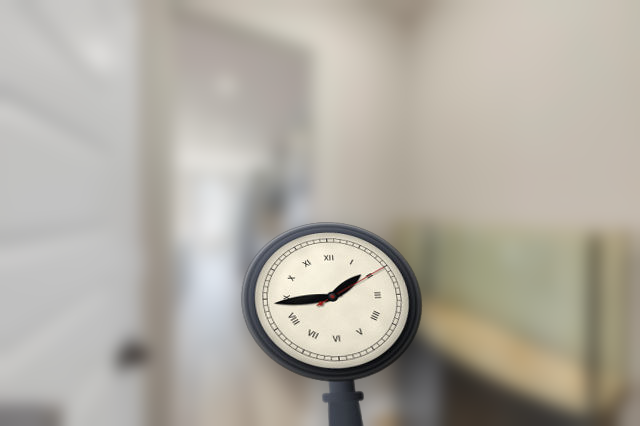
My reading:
**1:44:10**
